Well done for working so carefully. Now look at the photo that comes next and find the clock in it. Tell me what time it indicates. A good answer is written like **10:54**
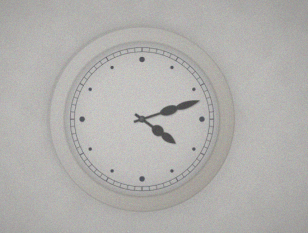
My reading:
**4:12**
